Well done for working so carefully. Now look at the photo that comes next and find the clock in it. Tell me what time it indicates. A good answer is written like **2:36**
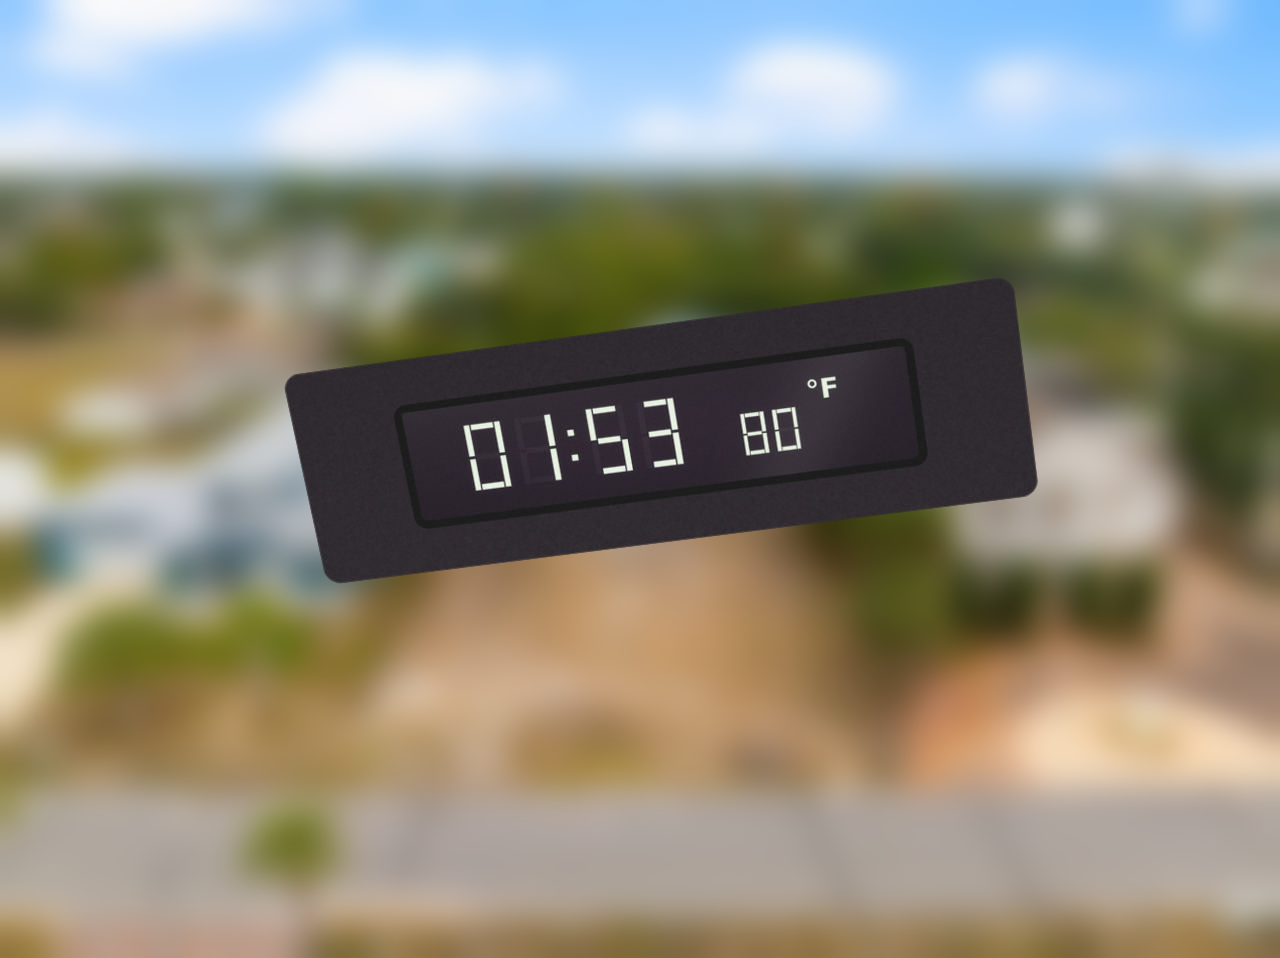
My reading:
**1:53**
